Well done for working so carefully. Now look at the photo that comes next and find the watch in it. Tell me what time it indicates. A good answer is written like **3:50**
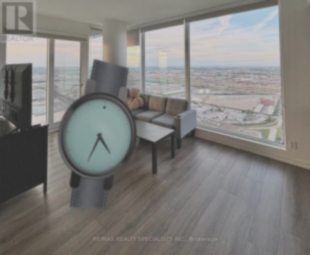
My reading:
**4:33**
